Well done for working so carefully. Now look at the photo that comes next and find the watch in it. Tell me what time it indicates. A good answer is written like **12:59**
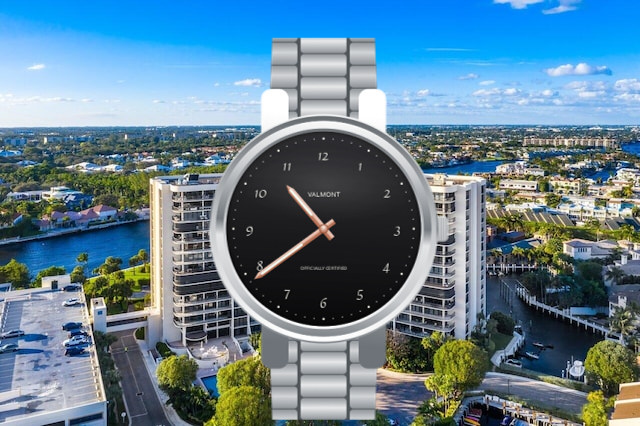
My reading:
**10:39**
